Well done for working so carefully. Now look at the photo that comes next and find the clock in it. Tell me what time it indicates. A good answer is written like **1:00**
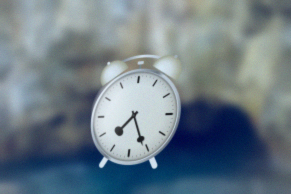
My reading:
**7:26**
